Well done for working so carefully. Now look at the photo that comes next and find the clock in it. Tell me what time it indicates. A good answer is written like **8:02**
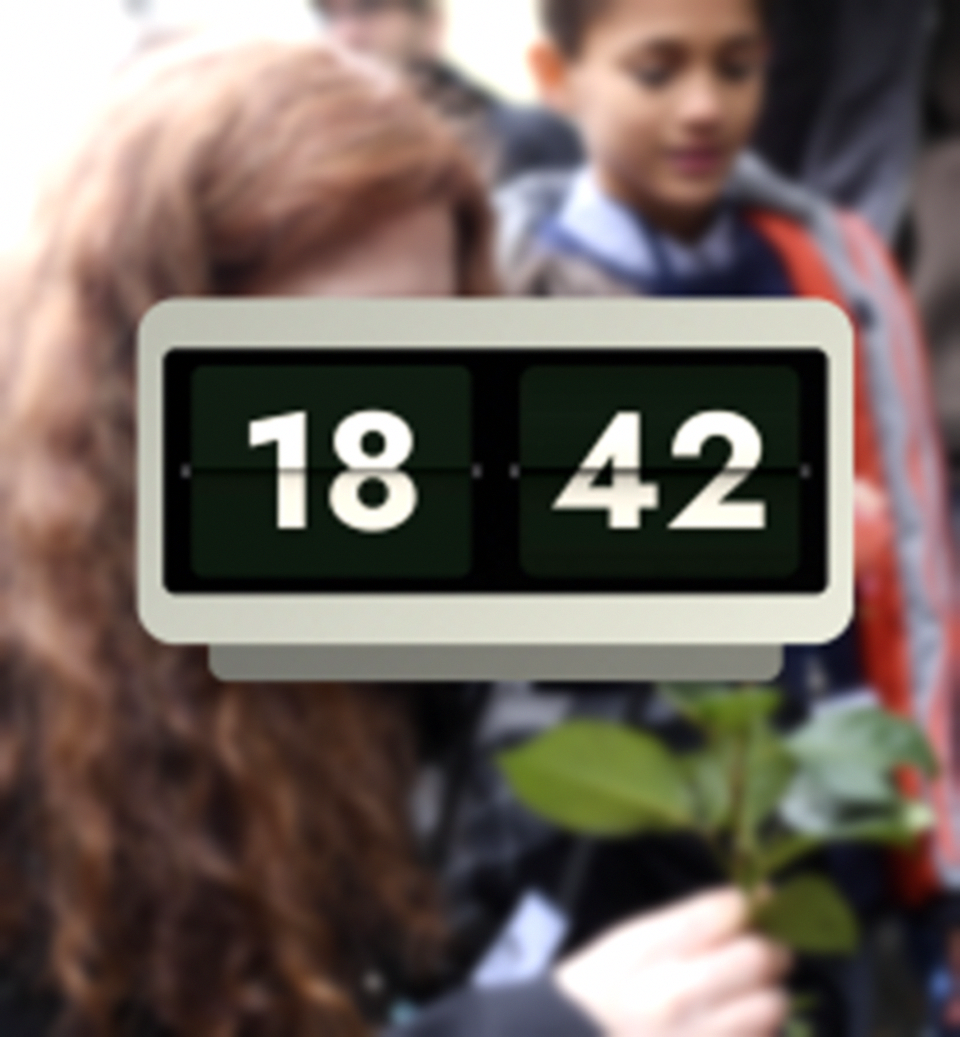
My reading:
**18:42**
